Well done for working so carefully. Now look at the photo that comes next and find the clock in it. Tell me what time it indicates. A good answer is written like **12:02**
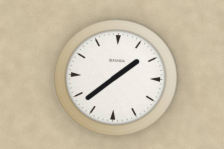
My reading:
**1:38**
